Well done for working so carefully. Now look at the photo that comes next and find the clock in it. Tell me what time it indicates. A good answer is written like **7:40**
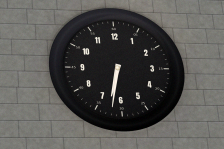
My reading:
**6:32**
